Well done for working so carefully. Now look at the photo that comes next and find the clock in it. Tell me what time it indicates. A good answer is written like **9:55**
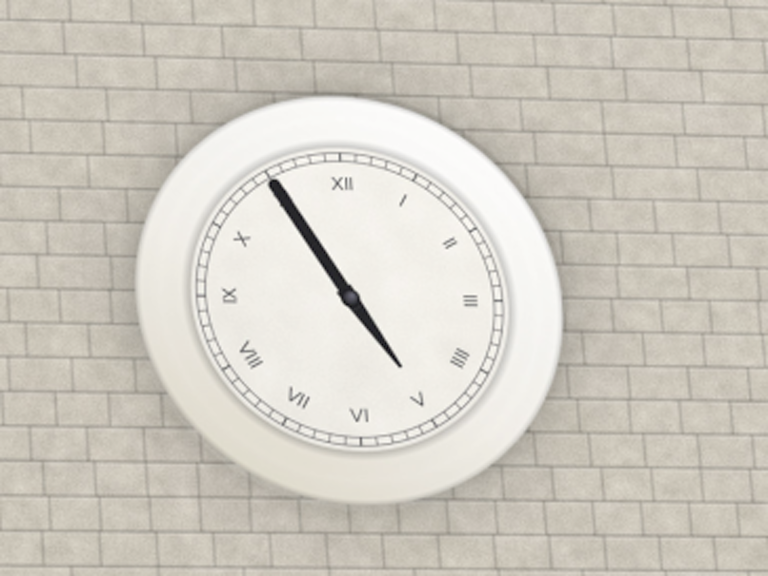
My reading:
**4:55**
